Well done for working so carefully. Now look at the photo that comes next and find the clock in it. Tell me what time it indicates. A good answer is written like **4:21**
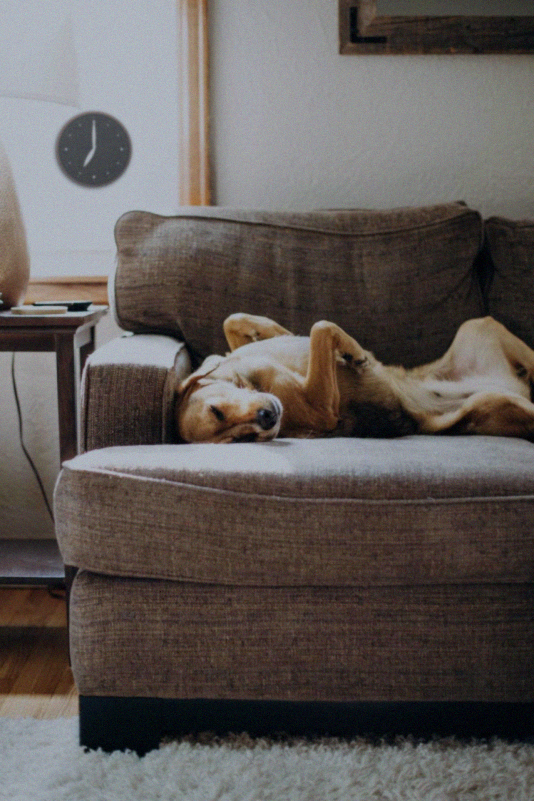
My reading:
**7:00**
